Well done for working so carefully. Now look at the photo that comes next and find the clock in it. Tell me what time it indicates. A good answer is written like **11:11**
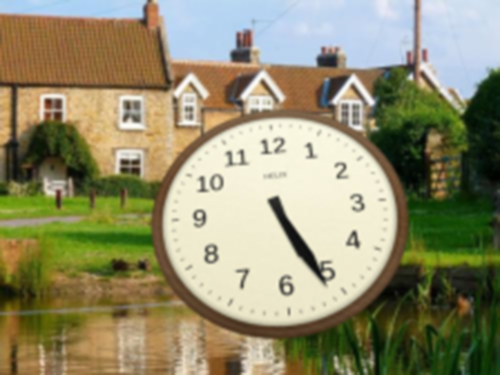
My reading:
**5:26**
